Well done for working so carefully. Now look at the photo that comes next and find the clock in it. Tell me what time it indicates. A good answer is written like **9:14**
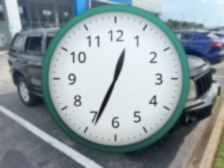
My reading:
**12:34**
